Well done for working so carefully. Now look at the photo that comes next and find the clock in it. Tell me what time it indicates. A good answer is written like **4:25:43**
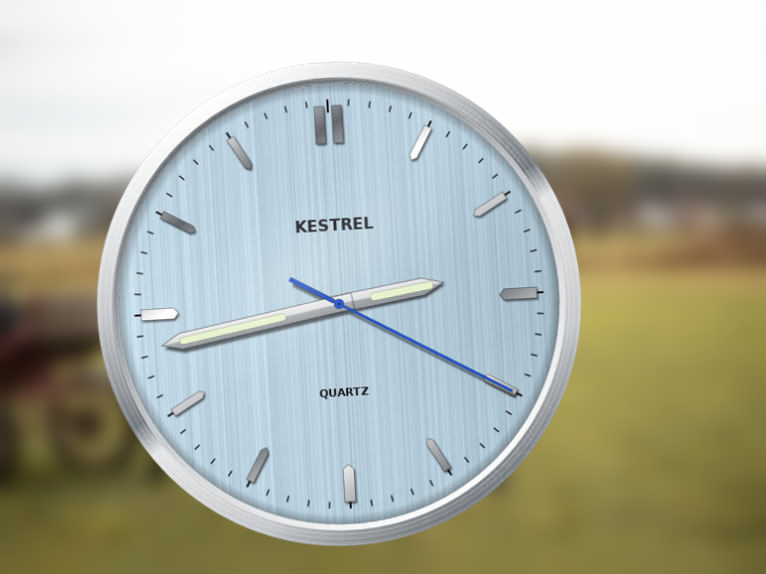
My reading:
**2:43:20**
